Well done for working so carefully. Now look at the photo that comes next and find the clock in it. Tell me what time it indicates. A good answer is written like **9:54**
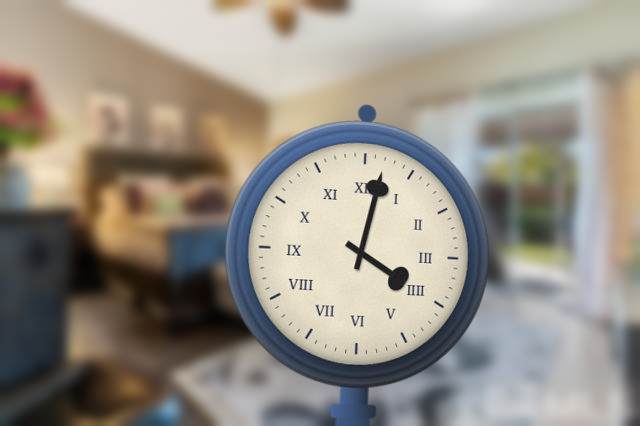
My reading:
**4:02**
